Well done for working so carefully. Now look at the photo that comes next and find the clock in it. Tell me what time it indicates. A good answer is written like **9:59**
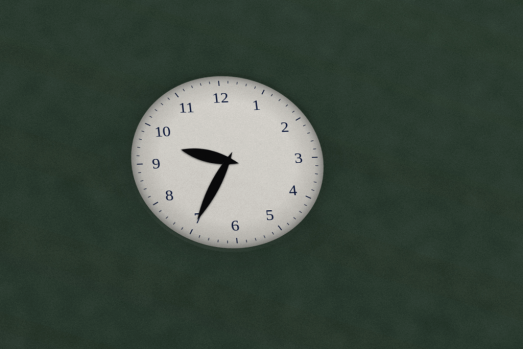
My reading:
**9:35**
